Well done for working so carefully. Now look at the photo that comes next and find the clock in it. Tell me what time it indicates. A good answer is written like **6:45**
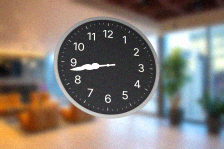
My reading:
**8:43**
